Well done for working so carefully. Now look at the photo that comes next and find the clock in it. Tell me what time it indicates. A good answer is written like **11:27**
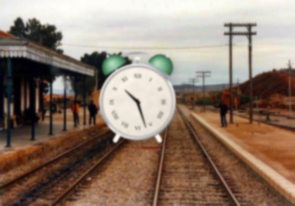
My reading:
**10:27**
